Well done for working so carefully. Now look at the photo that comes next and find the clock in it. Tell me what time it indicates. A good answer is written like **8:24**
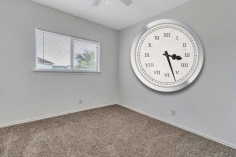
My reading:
**3:27**
